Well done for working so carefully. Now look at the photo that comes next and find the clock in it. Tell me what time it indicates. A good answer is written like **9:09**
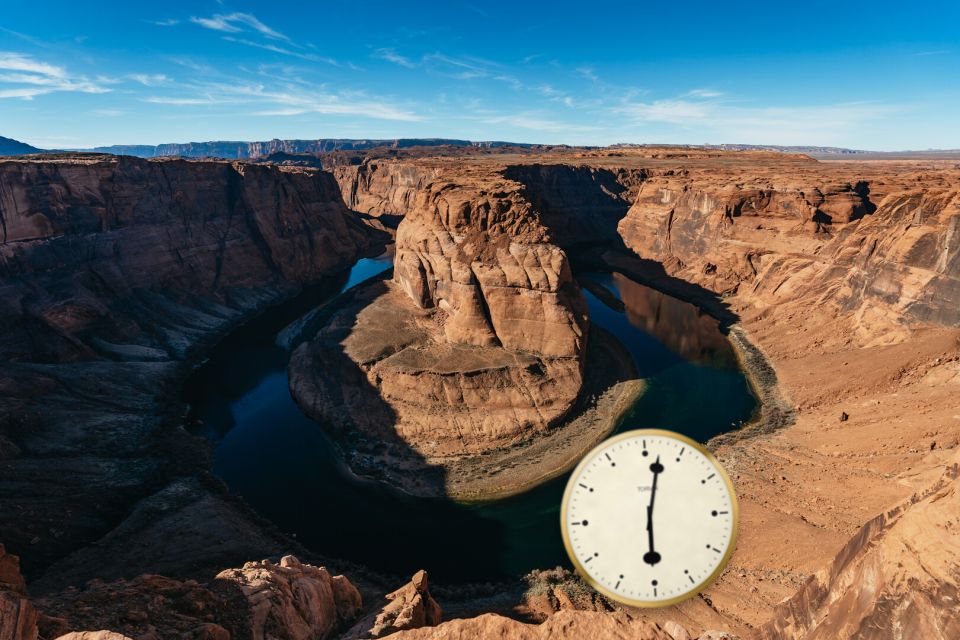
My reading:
**6:02**
